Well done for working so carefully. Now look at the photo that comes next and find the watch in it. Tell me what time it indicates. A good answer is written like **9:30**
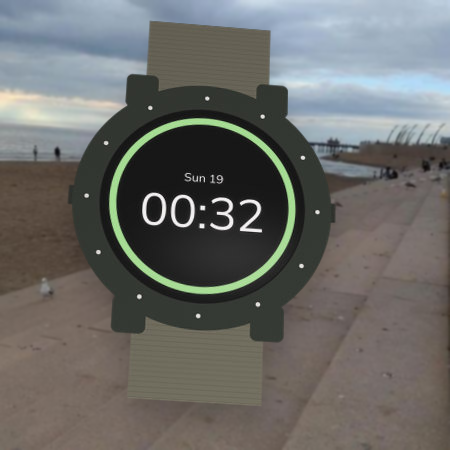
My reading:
**0:32**
